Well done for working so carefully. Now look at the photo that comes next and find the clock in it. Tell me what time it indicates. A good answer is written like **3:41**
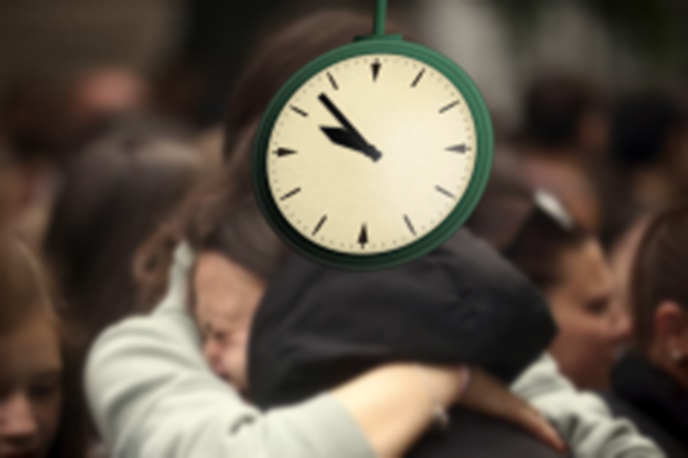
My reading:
**9:53**
